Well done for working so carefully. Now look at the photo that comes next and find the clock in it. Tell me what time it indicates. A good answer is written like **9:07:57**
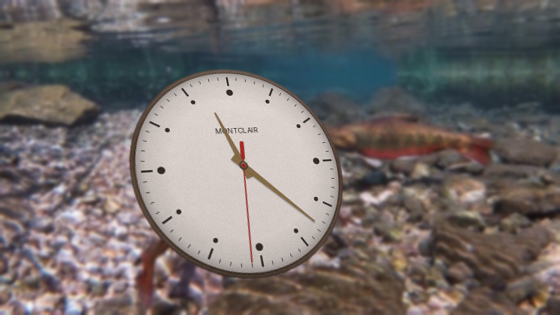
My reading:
**11:22:31**
